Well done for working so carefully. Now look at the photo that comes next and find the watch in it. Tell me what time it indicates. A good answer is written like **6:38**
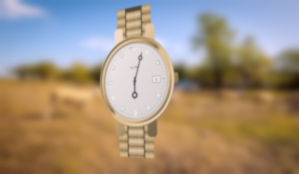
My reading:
**6:03**
